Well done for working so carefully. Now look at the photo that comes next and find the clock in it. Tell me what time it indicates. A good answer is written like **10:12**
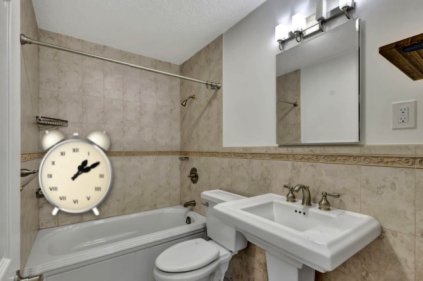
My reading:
**1:10**
